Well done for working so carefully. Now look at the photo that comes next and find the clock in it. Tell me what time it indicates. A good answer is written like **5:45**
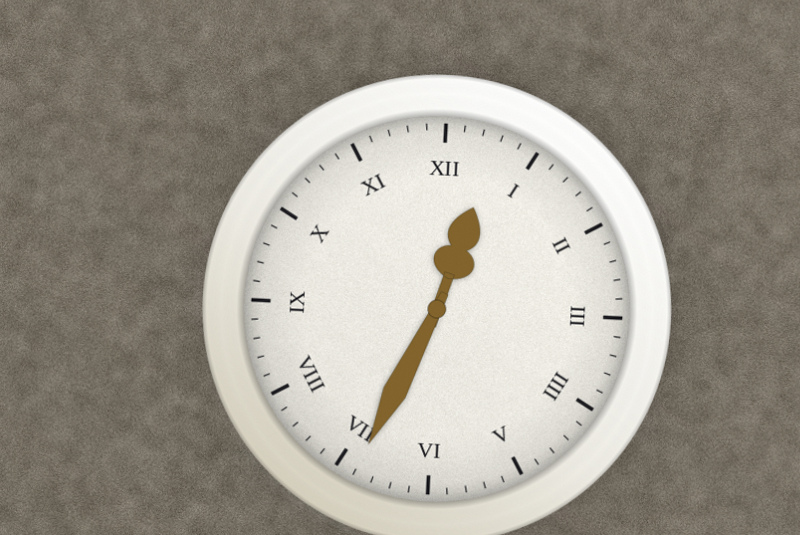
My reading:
**12:34**
